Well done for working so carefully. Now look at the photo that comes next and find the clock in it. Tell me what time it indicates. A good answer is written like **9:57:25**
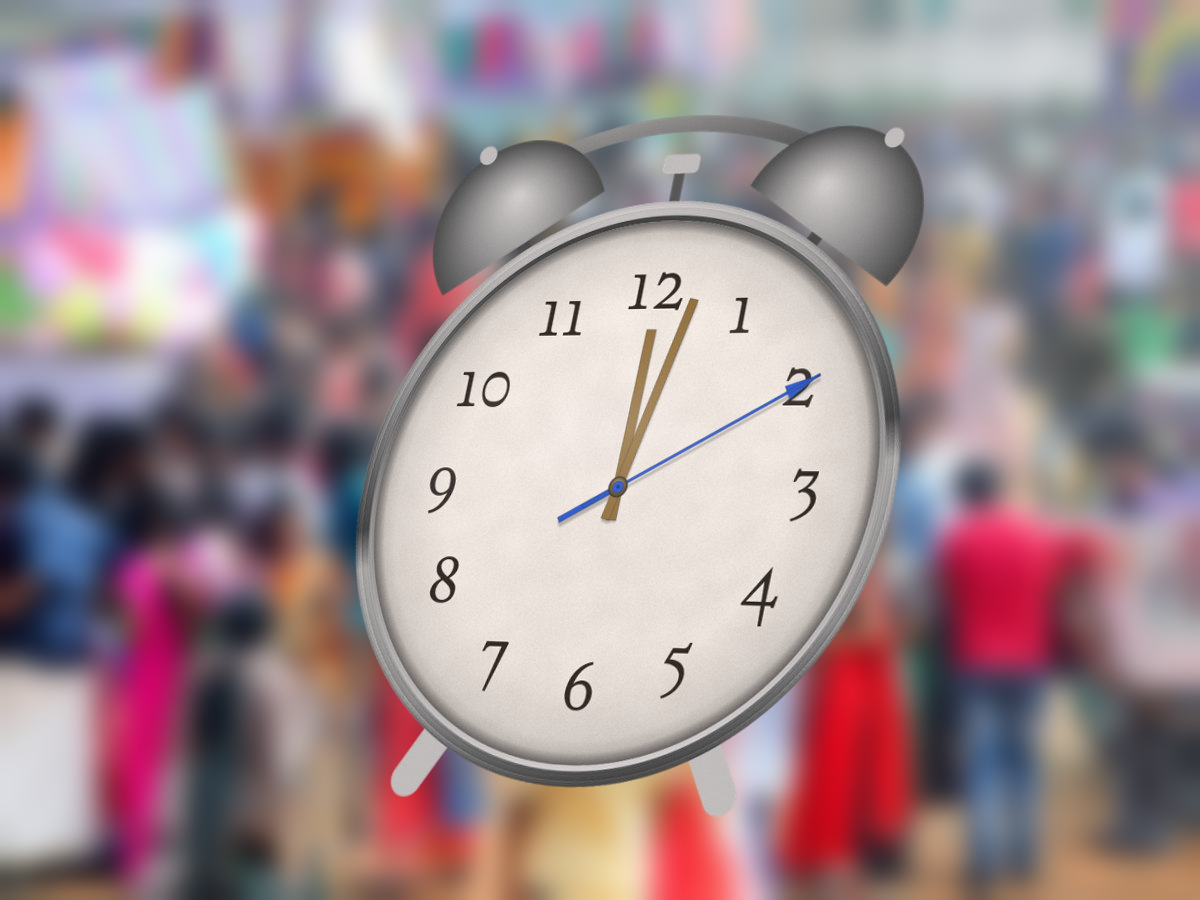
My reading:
**12:02:10**
